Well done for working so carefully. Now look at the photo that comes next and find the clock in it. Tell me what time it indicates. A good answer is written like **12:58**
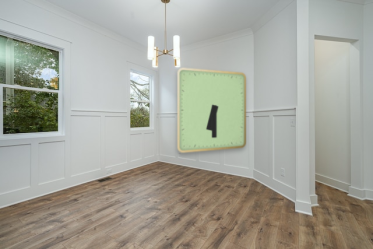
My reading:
**6:30**
